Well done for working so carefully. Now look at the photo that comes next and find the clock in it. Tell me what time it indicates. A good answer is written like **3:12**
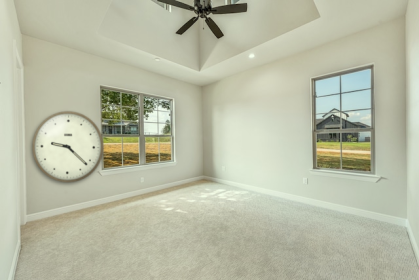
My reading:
**9:22**
